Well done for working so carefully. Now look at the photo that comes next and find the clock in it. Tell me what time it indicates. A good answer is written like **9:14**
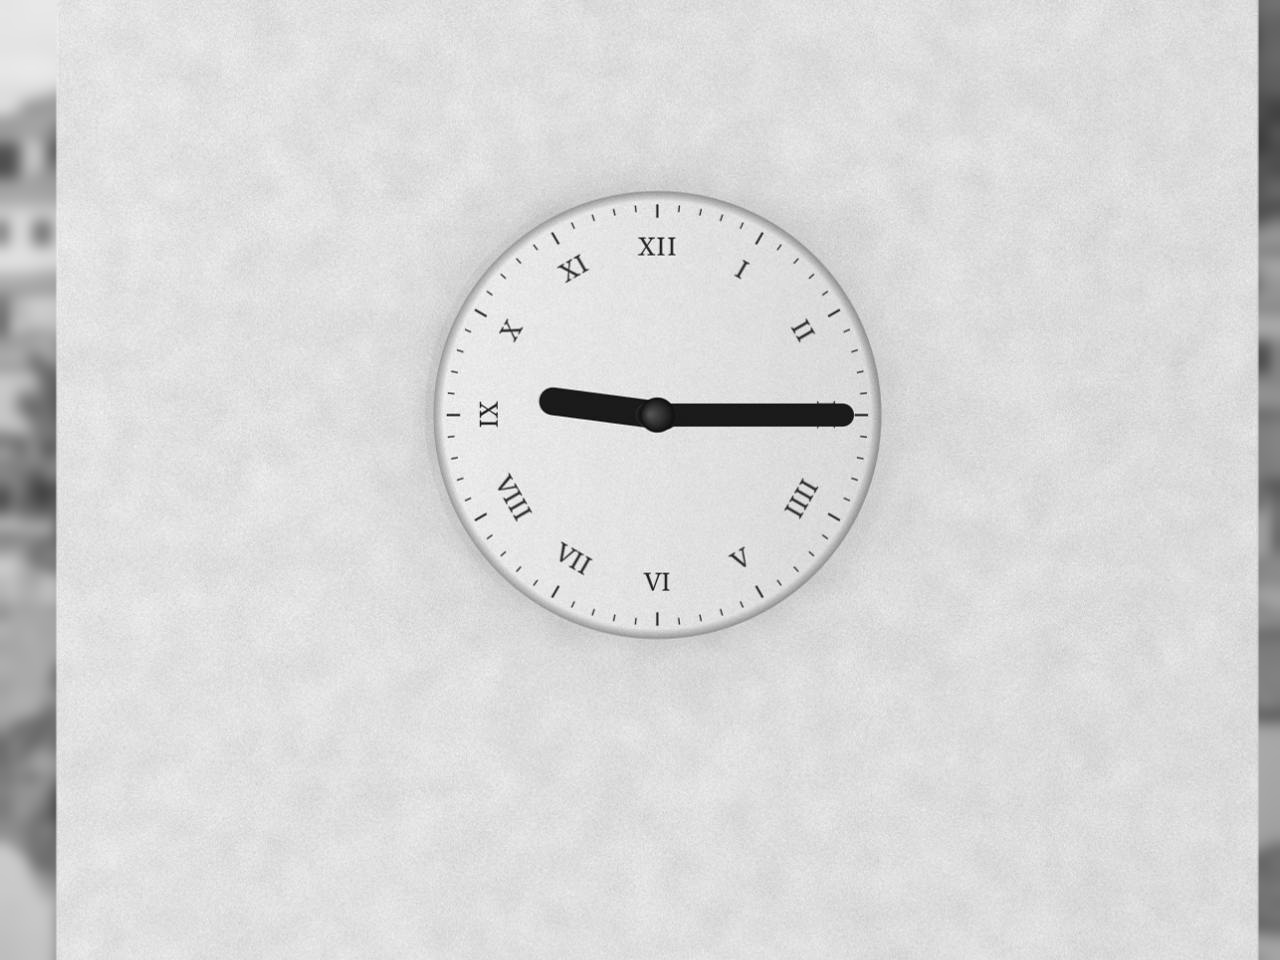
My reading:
**9:15**
